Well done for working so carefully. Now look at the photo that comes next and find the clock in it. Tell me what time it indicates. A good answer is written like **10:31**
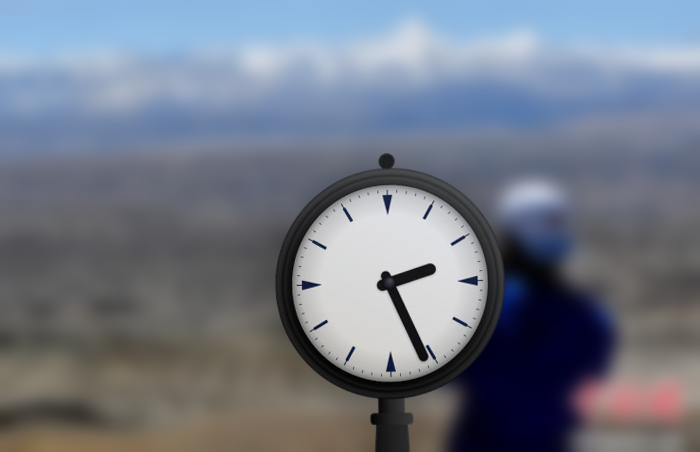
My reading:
**2:26**
